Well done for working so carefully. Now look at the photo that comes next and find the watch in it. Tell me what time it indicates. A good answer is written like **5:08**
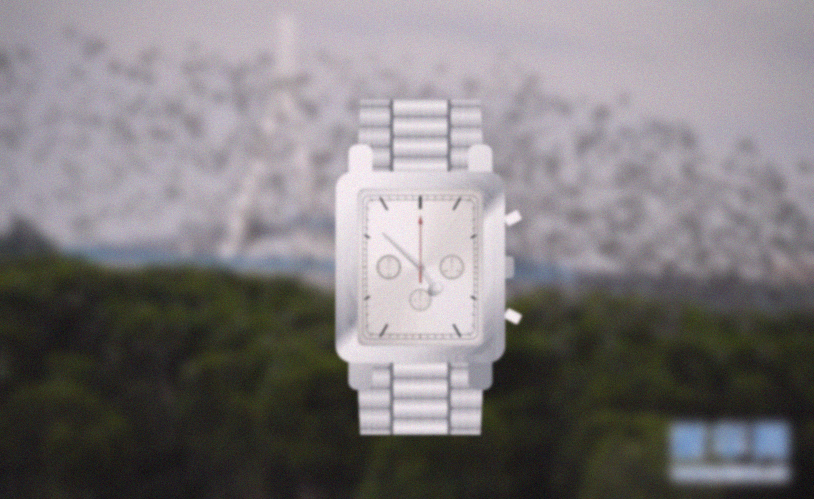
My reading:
**4:52**
